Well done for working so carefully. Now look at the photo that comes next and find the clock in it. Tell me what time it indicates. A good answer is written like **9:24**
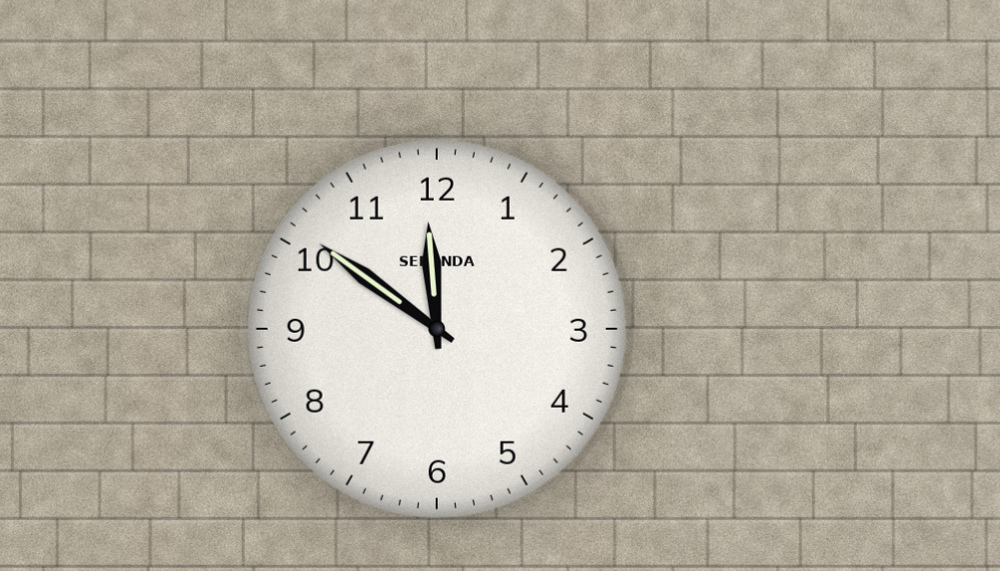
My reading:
**11:51**
